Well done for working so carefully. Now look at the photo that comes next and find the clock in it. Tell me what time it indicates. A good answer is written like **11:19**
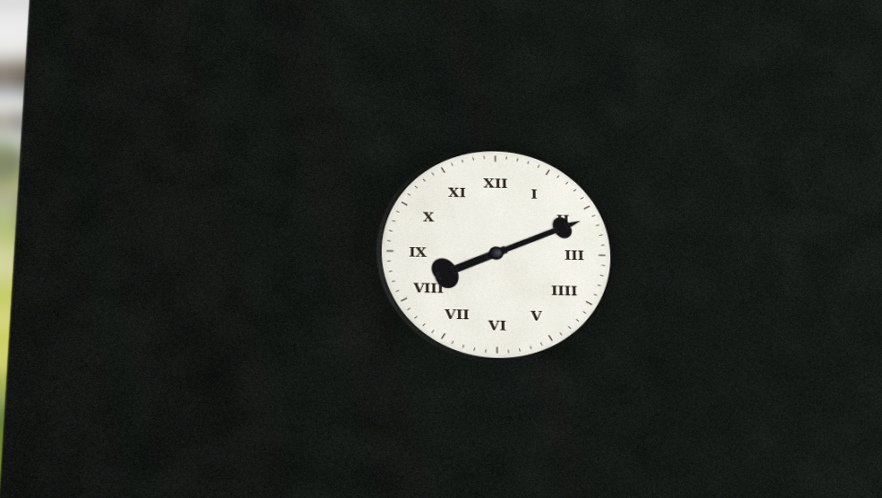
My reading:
**8:11**
